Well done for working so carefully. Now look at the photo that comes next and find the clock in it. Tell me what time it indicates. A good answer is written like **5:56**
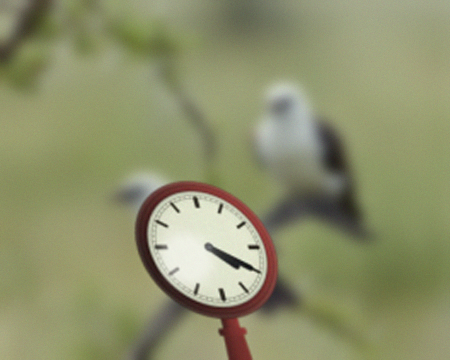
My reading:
**4:20**
